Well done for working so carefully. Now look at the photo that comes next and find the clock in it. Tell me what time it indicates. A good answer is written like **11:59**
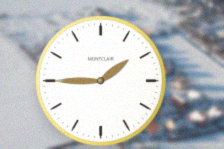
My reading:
**1:45**
